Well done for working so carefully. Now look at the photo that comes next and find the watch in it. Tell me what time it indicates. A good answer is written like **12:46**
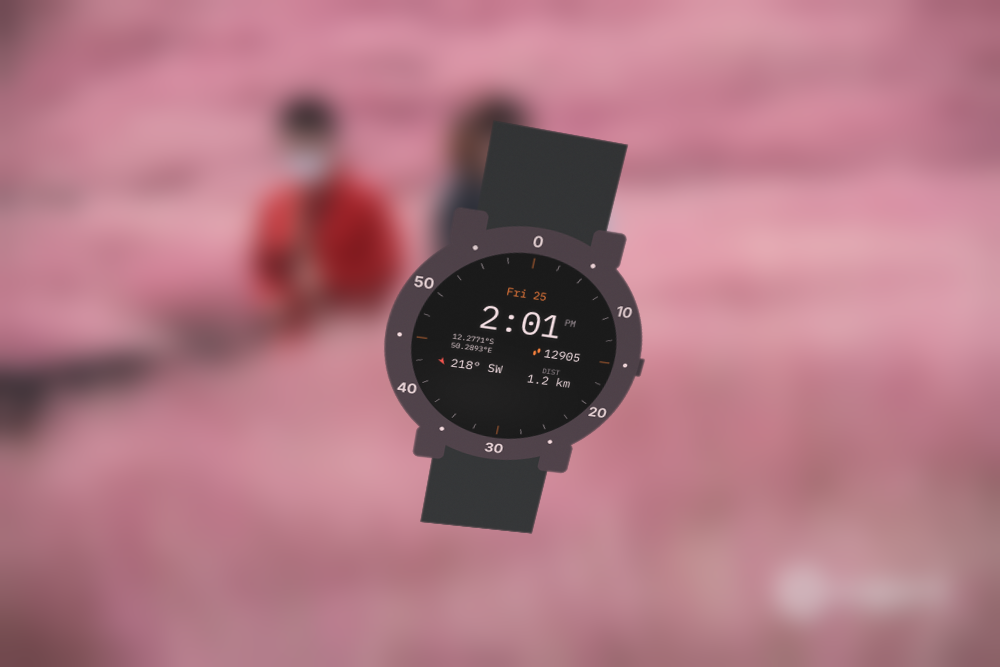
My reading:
**2:01**
